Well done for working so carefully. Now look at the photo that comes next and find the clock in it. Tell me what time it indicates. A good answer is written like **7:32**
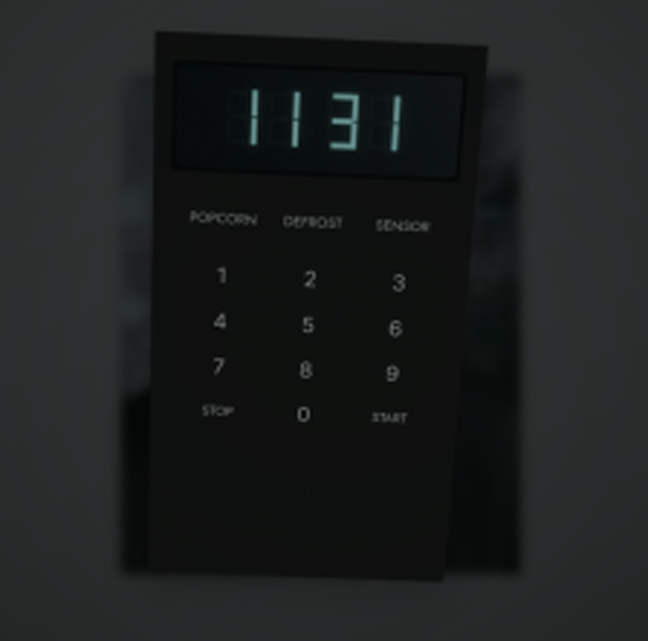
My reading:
**11:31**
